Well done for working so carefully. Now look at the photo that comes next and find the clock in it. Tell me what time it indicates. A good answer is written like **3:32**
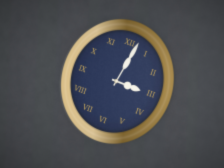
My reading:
**3:02**
